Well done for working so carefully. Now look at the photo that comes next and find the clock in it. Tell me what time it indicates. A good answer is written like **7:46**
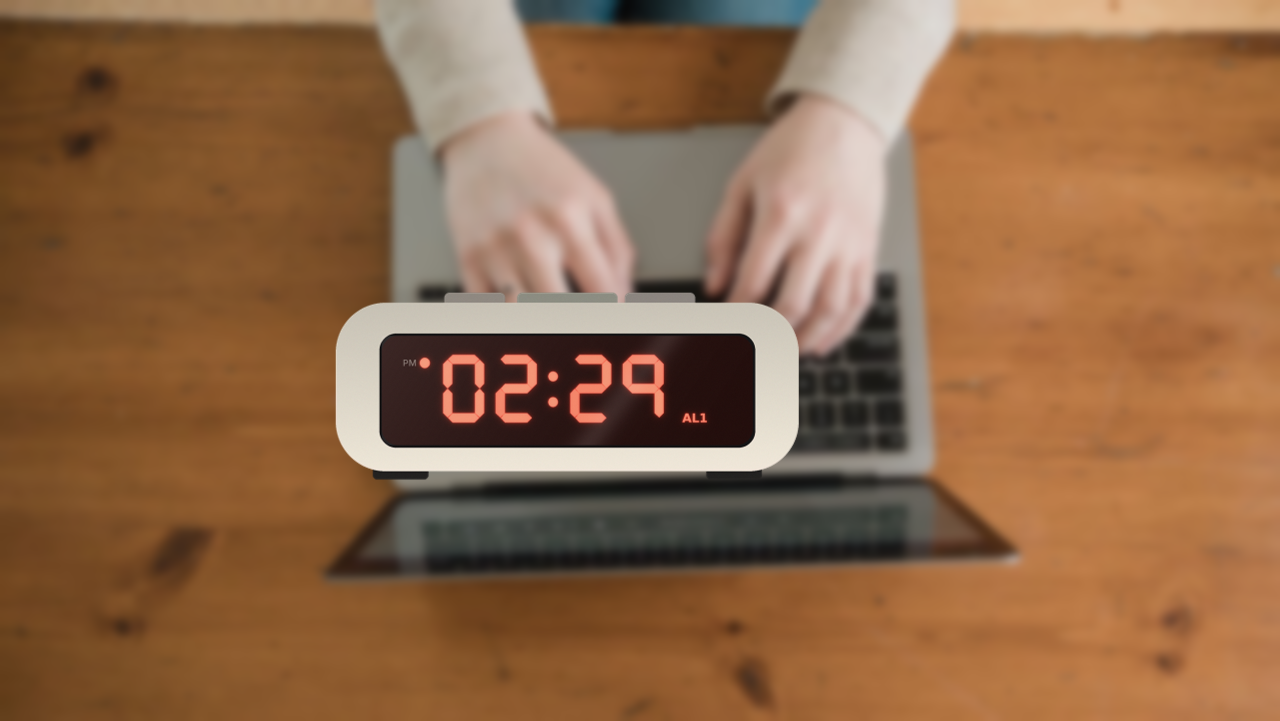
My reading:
**2:29**
